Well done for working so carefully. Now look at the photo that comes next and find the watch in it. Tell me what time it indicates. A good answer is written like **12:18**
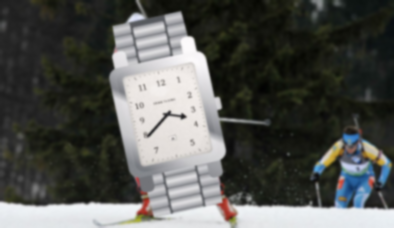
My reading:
**3:39**
